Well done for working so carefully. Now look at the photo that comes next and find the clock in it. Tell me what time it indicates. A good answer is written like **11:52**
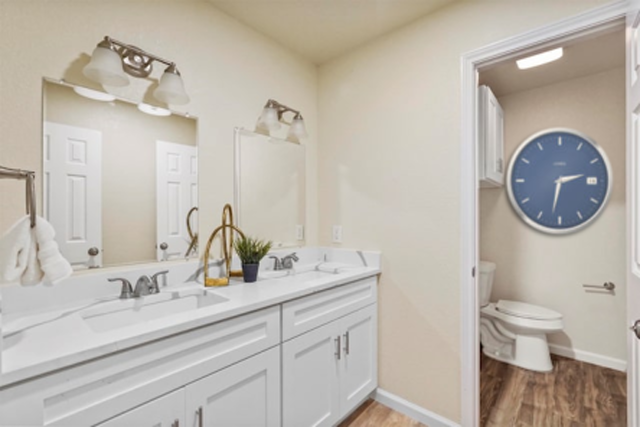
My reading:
**2:32**
